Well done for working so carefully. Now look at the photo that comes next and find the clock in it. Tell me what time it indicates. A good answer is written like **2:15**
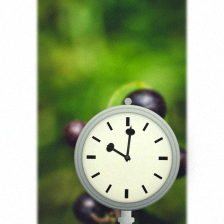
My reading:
**10:01**
